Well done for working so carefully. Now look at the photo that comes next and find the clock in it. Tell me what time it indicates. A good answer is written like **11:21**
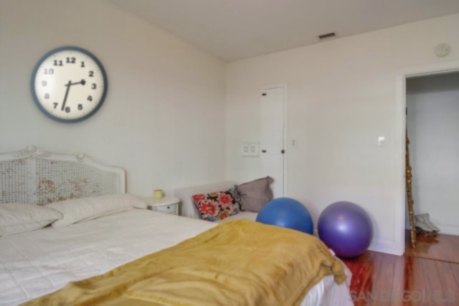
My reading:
**2:32**
